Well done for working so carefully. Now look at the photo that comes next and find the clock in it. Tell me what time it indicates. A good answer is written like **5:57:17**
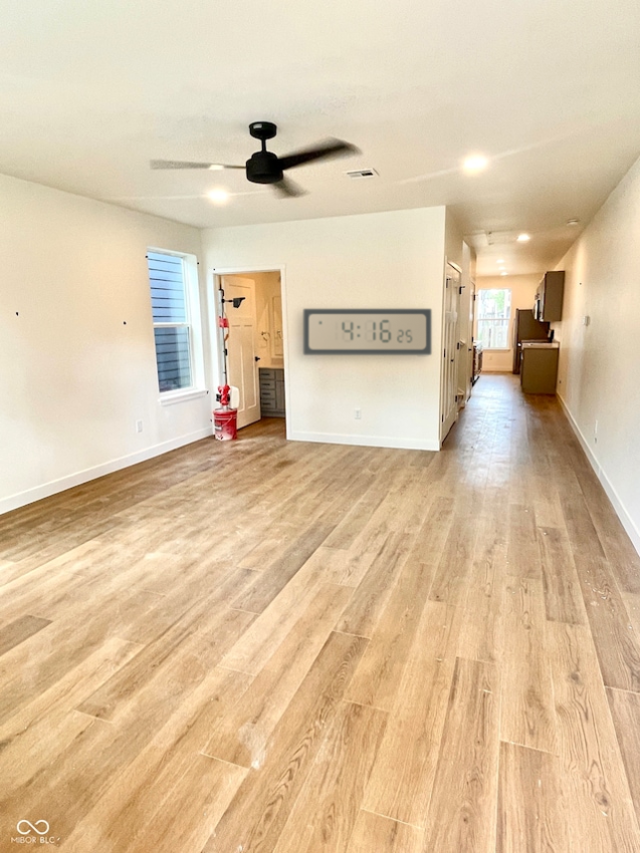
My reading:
**4:16:25**
